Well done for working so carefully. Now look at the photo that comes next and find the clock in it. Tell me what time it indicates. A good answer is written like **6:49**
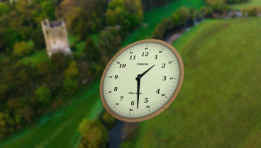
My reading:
**1:28**
